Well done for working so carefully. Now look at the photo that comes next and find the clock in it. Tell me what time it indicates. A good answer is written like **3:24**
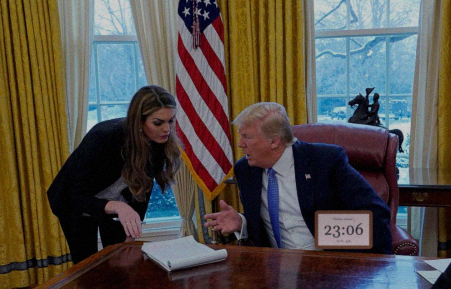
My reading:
**23:06**
